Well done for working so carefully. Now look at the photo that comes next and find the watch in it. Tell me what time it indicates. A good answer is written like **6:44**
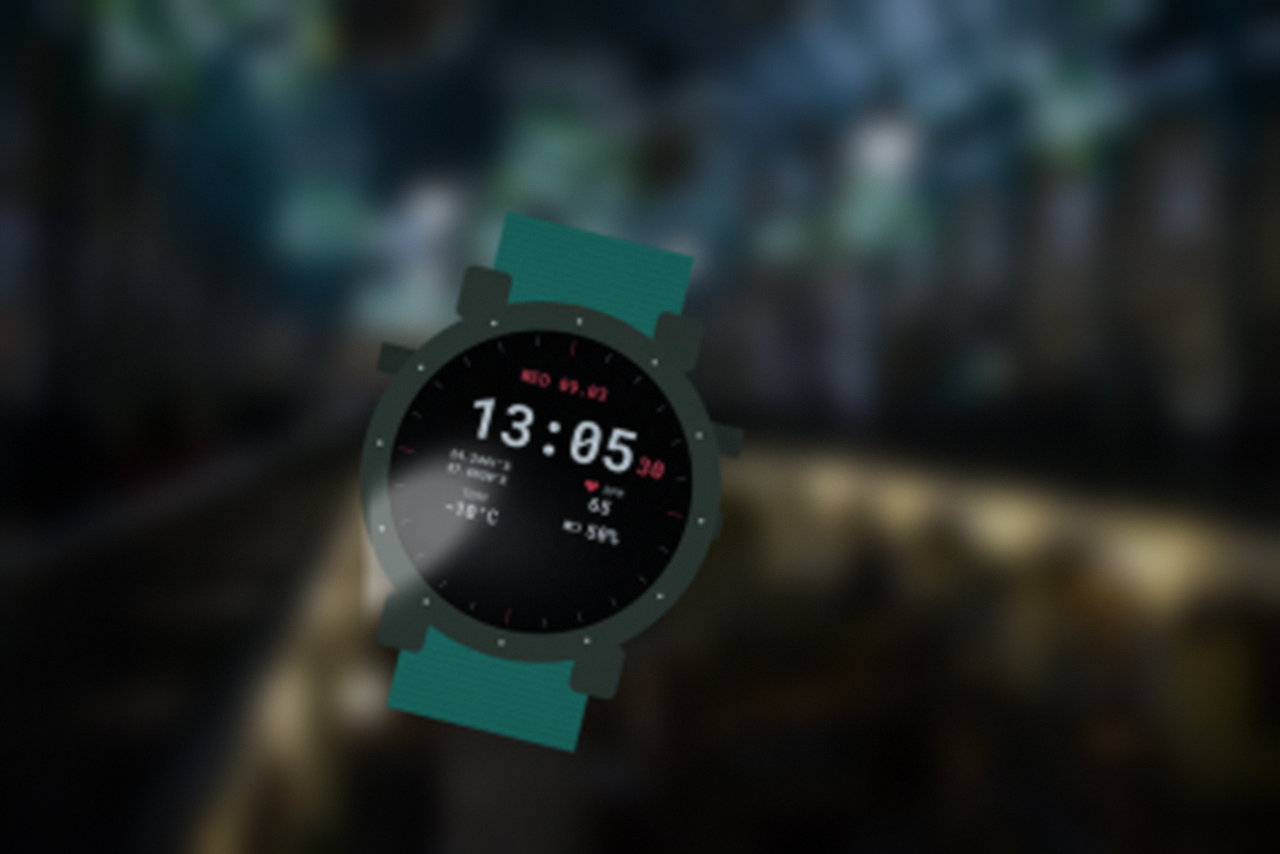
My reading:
**13:05**
